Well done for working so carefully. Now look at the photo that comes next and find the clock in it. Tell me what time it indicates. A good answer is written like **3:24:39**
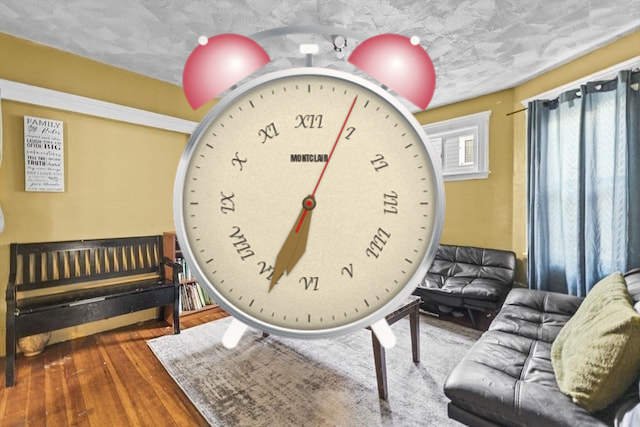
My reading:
**6:34:04**
